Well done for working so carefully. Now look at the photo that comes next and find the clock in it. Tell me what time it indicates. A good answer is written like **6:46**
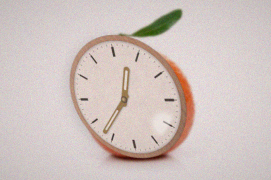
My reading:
**12:37**
